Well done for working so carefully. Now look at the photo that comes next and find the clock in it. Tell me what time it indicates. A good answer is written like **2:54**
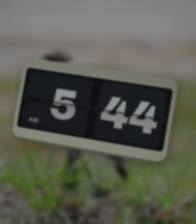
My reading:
**5:44**
